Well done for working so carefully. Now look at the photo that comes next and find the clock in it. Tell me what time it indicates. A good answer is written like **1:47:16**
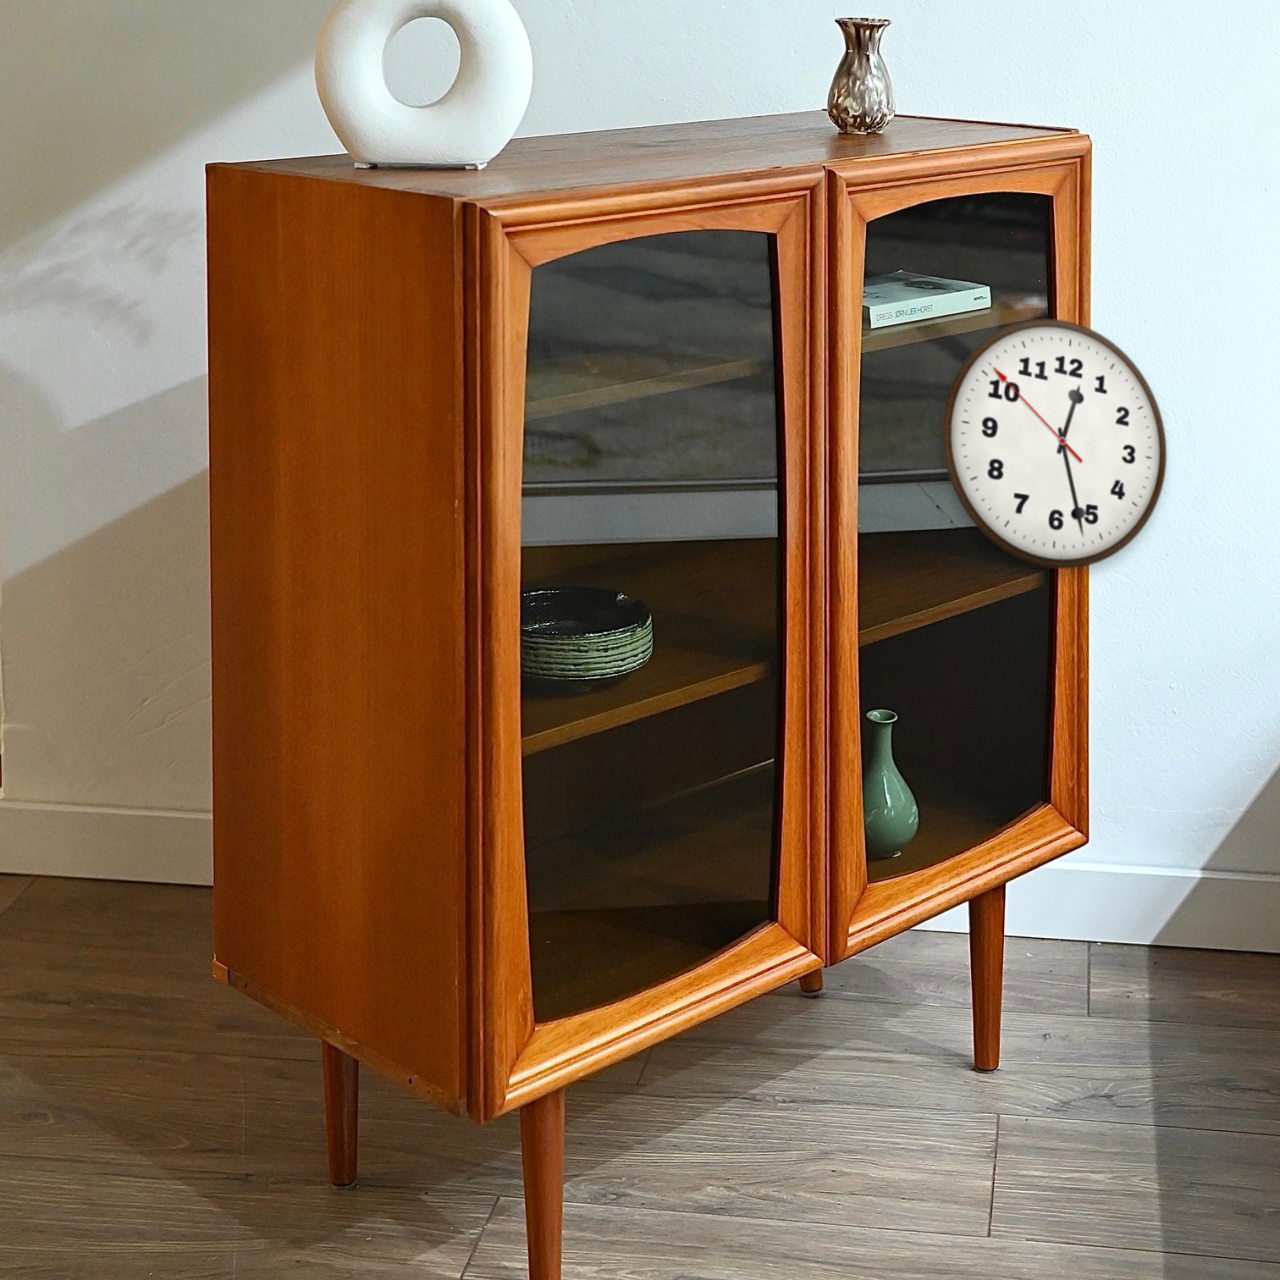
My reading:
**12:26:51**
